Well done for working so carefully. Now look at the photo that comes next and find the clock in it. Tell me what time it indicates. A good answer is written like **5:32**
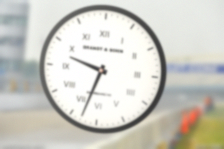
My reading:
**9:33**
